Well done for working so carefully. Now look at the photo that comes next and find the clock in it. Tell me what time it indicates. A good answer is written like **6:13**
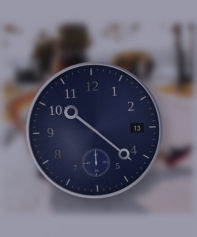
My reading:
**10:22**
